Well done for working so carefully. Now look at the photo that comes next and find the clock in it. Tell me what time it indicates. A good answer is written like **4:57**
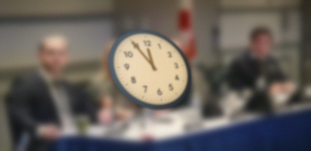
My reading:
**11:55**
